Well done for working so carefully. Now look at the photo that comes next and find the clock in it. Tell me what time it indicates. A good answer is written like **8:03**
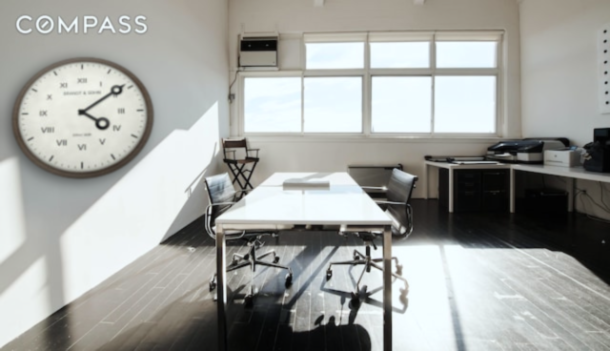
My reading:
**4:09**
